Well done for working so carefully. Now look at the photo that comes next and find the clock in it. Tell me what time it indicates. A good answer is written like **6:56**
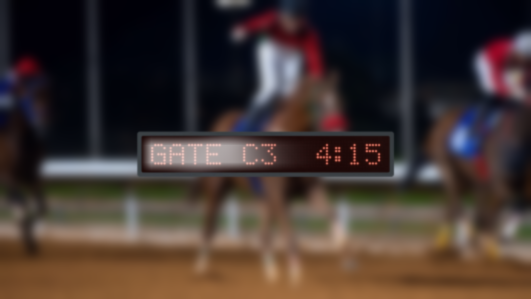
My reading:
**4:15**
